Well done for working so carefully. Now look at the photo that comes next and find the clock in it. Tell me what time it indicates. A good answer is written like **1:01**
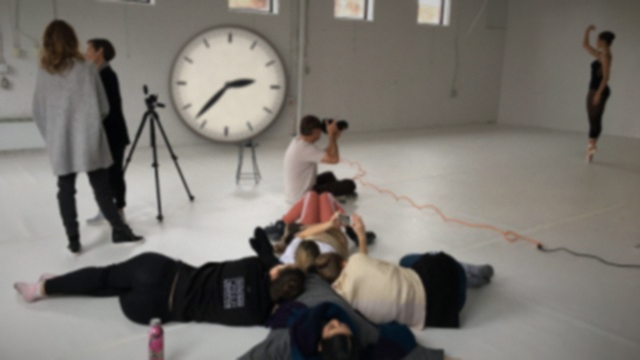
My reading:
**2:37**
